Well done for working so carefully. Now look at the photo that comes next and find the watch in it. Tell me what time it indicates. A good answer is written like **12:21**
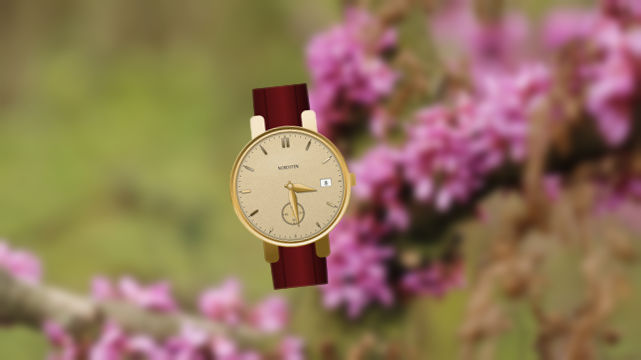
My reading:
**3:29**
